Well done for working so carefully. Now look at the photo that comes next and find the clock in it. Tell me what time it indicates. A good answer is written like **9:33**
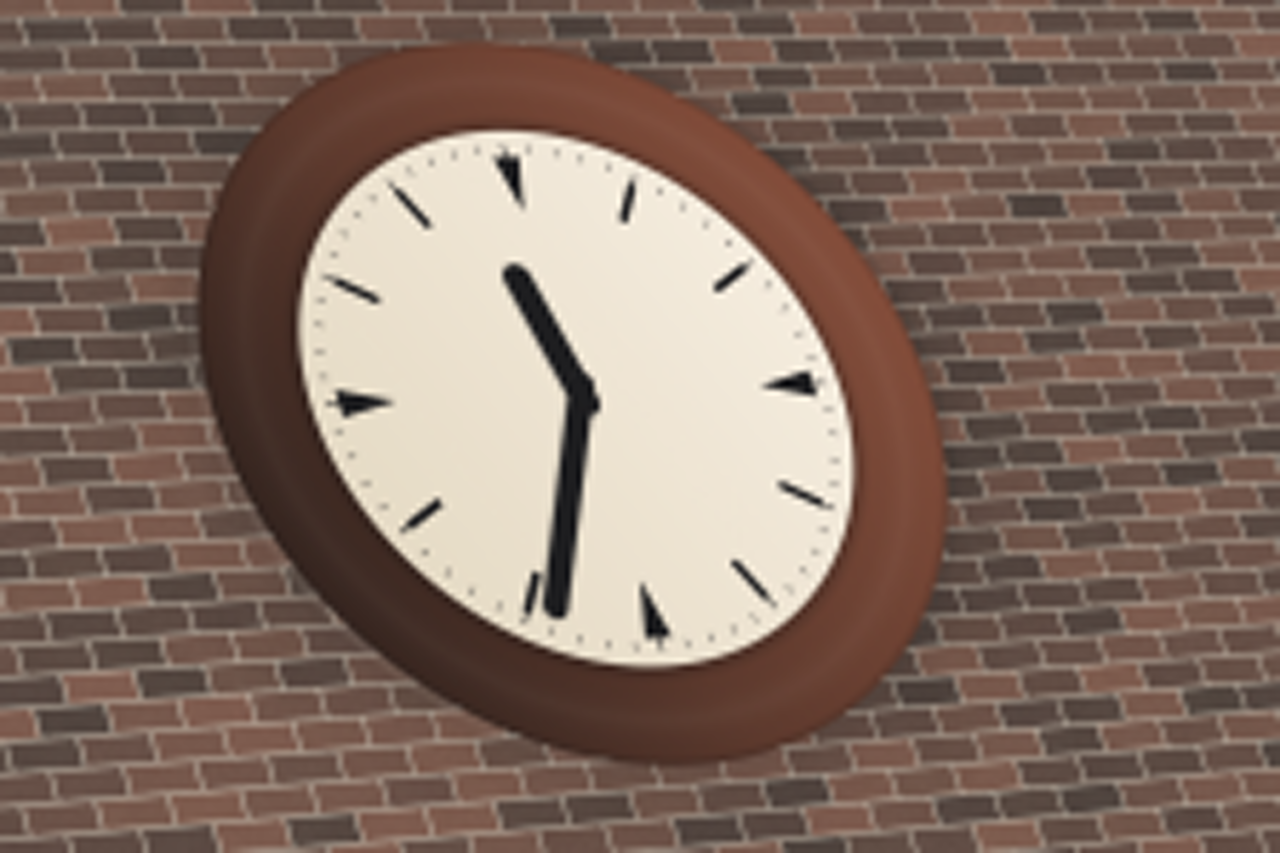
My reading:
**11:34**
